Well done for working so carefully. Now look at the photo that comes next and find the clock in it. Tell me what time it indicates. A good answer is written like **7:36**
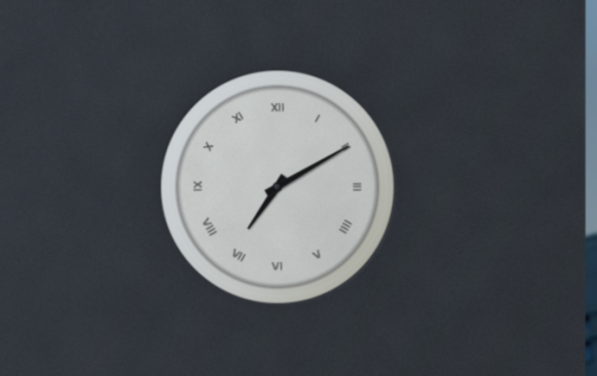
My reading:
**7:10**
